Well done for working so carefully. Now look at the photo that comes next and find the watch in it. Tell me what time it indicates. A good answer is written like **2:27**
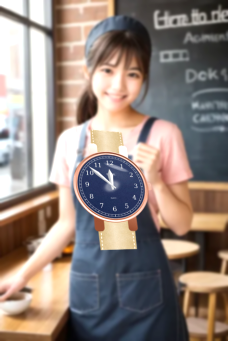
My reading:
**11:52**
